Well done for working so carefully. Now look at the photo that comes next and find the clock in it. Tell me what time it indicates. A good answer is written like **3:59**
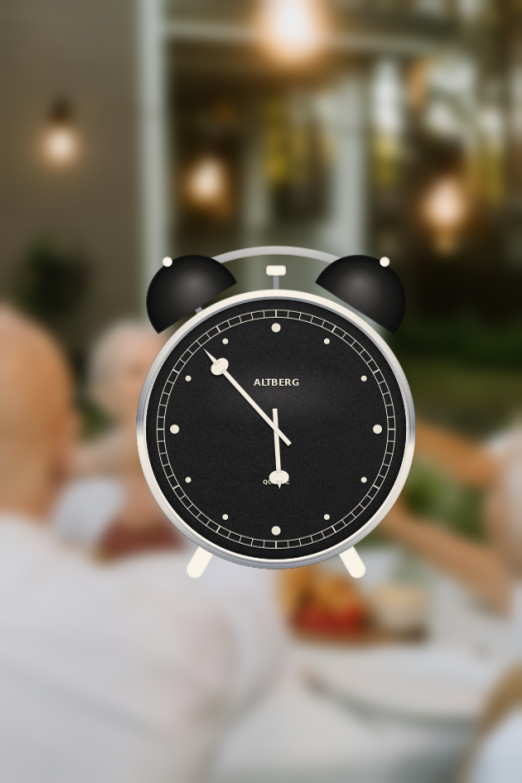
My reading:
**5:53**
